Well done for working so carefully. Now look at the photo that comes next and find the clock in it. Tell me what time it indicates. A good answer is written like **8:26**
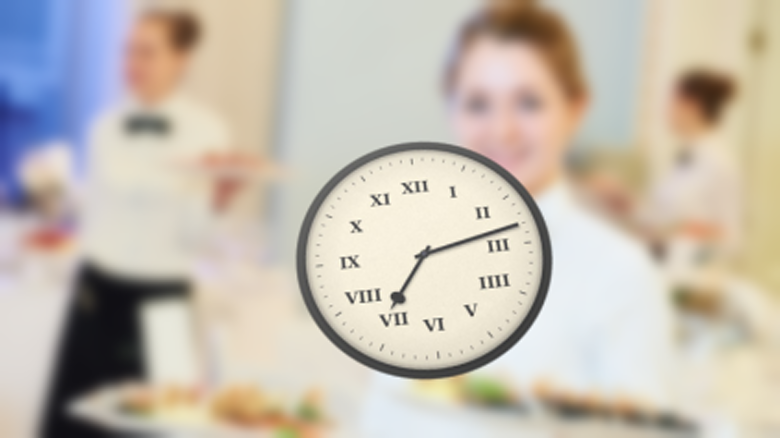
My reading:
**7:13**
